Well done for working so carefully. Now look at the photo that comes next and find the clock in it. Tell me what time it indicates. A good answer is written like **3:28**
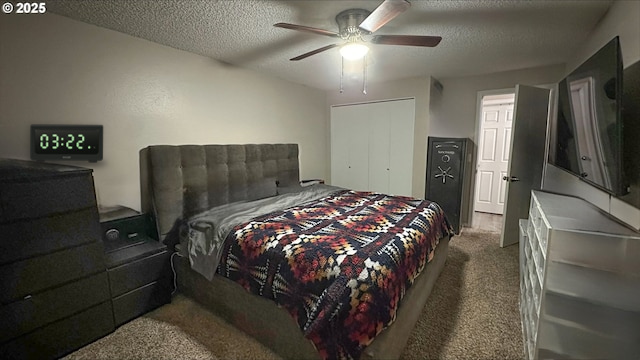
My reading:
**3:22**
